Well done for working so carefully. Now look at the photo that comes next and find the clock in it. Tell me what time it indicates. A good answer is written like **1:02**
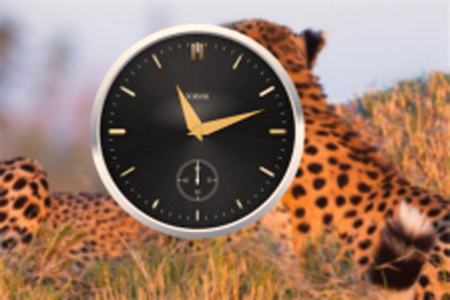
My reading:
**11:12**
